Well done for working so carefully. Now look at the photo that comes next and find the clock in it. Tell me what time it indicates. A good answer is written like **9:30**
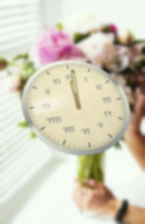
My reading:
**12:01**
